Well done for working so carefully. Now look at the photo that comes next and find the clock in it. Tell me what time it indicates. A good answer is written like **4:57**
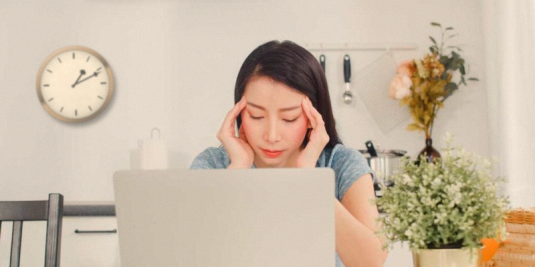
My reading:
**1:11**
